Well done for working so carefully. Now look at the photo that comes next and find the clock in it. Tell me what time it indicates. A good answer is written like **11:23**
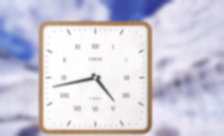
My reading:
**4:43**
